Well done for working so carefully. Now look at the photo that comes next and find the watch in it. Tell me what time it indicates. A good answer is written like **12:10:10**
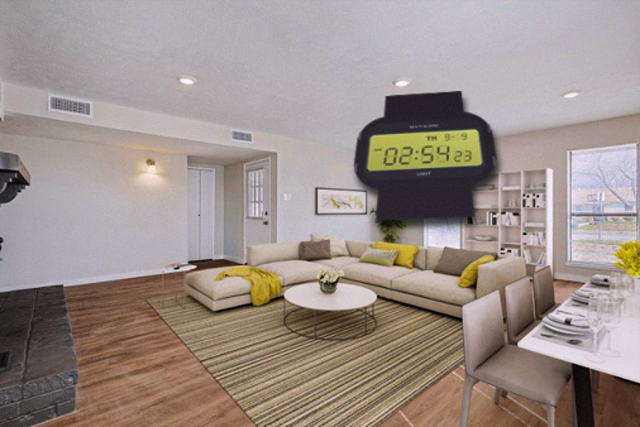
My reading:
**2:54:23**
